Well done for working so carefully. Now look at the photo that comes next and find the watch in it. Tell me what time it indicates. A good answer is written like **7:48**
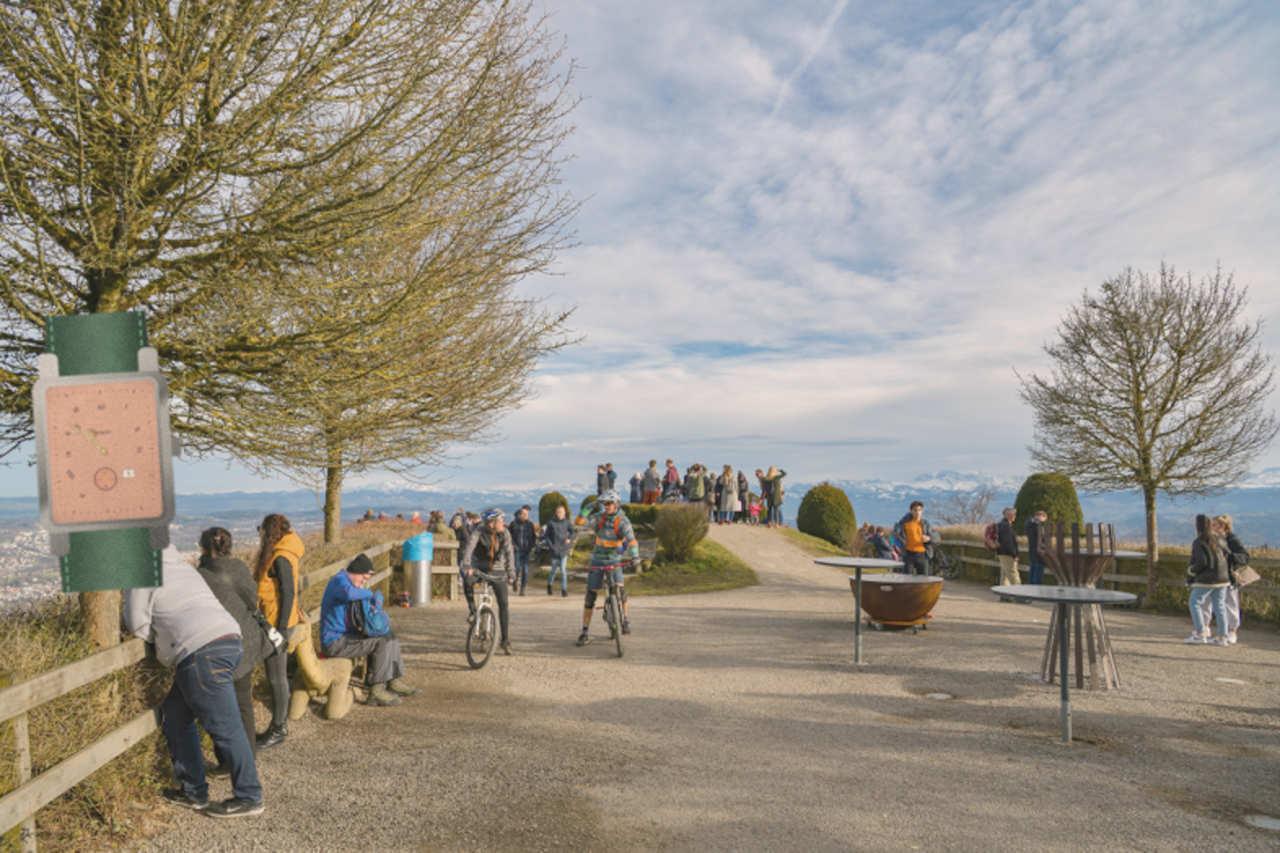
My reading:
**10:52**
